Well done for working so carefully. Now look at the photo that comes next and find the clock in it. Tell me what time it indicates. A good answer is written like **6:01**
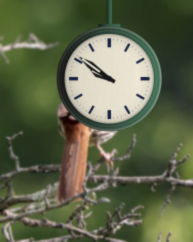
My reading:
**9:51**
